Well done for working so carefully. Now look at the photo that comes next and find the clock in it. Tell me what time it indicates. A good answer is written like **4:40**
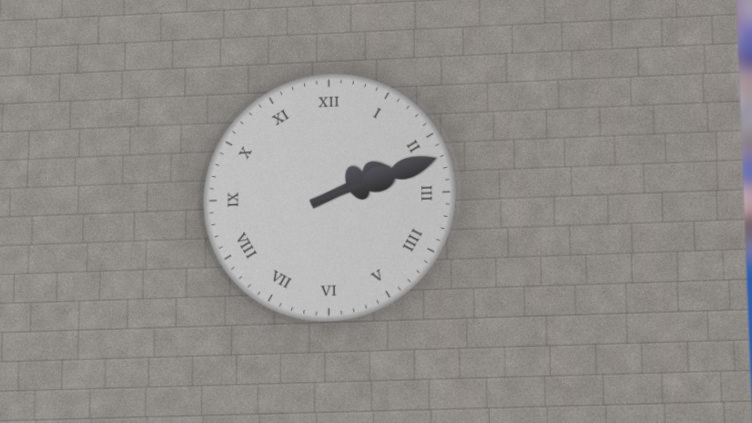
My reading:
**2:12**
